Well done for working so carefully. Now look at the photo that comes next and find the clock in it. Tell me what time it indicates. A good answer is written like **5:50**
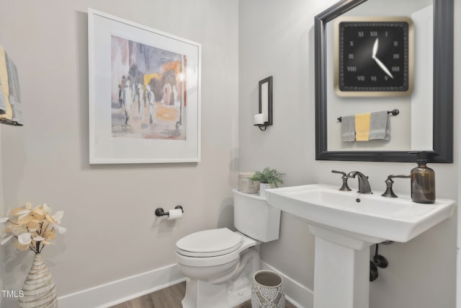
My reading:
**12:23**
